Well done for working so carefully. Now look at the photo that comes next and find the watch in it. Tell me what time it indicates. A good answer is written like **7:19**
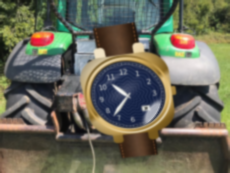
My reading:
**10:37**
